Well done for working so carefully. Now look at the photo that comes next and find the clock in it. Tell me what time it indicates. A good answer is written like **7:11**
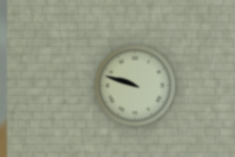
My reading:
**9:48**
